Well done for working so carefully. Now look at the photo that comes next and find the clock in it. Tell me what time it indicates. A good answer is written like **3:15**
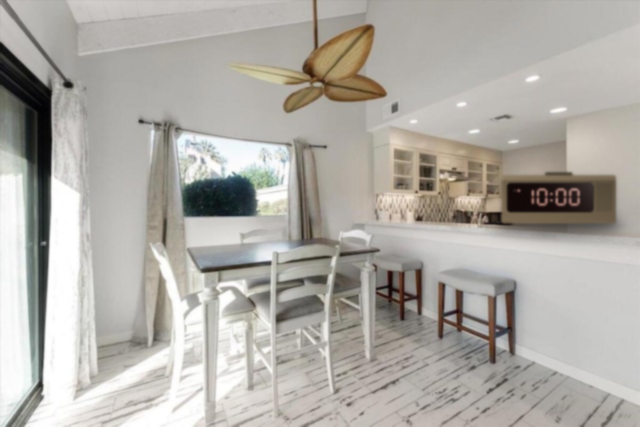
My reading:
**10:00**
